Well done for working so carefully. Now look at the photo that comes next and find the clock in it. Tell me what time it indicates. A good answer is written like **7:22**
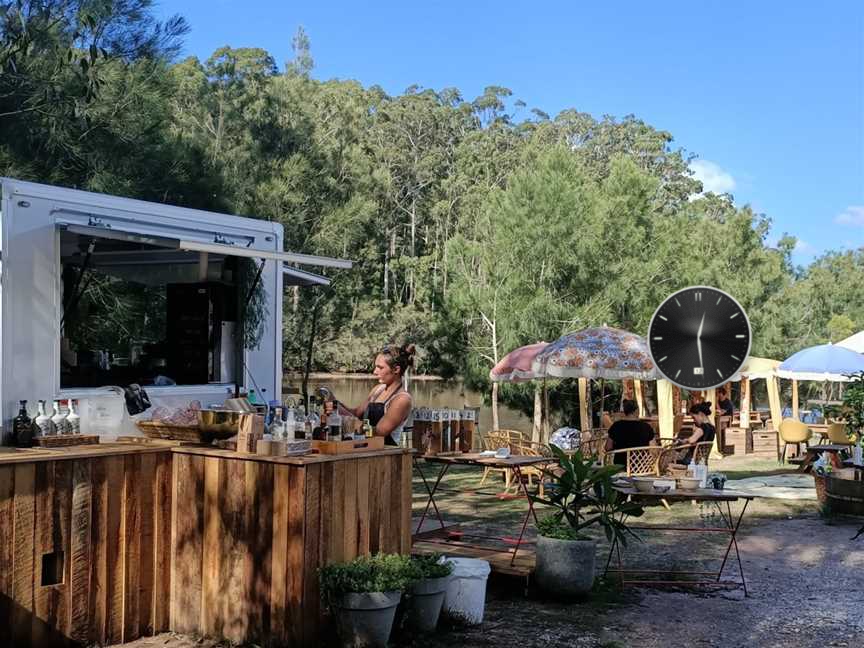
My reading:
**12:29**
